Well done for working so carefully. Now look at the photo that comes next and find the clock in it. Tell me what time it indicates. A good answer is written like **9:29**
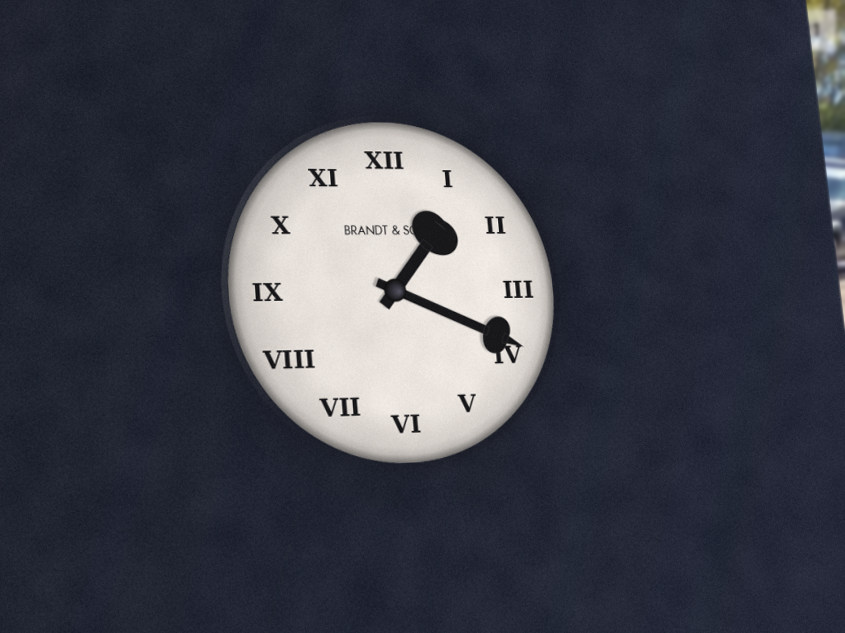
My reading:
**1:19**
